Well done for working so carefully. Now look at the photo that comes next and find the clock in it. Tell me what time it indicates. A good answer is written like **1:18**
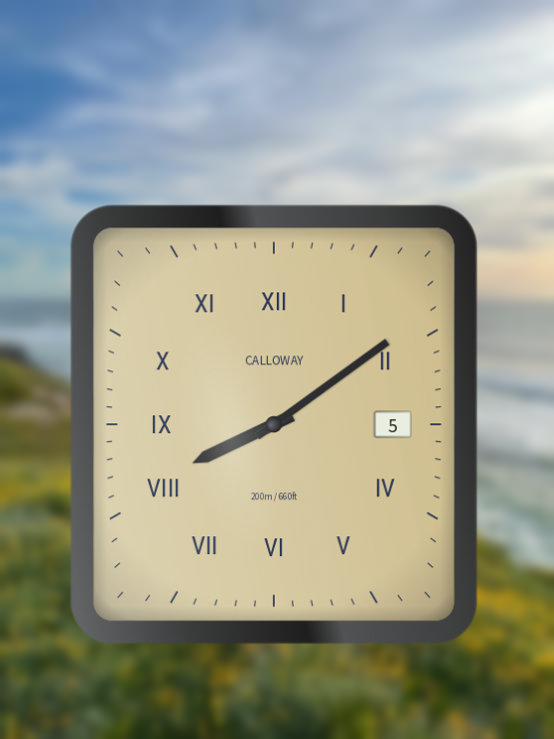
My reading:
**8:09**
